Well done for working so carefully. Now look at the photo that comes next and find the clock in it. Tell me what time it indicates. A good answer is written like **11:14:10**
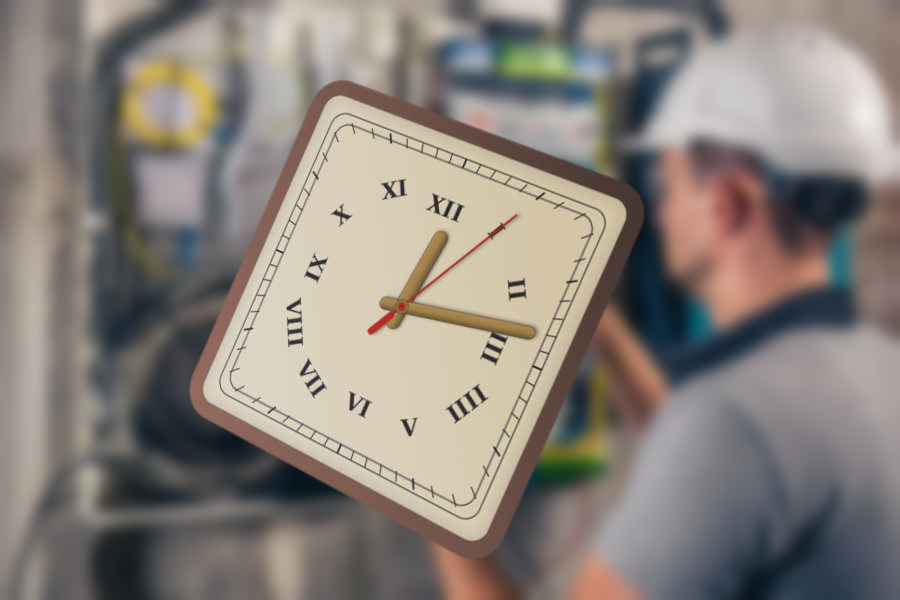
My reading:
**12:13:05**
